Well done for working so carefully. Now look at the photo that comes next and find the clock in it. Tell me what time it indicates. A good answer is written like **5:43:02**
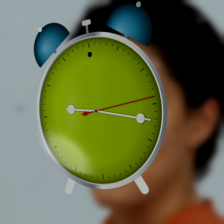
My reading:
**9:17:14**
